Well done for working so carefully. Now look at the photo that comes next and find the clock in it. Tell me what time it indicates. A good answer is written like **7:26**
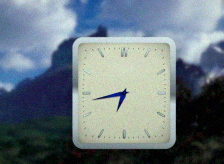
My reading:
**6:43**
